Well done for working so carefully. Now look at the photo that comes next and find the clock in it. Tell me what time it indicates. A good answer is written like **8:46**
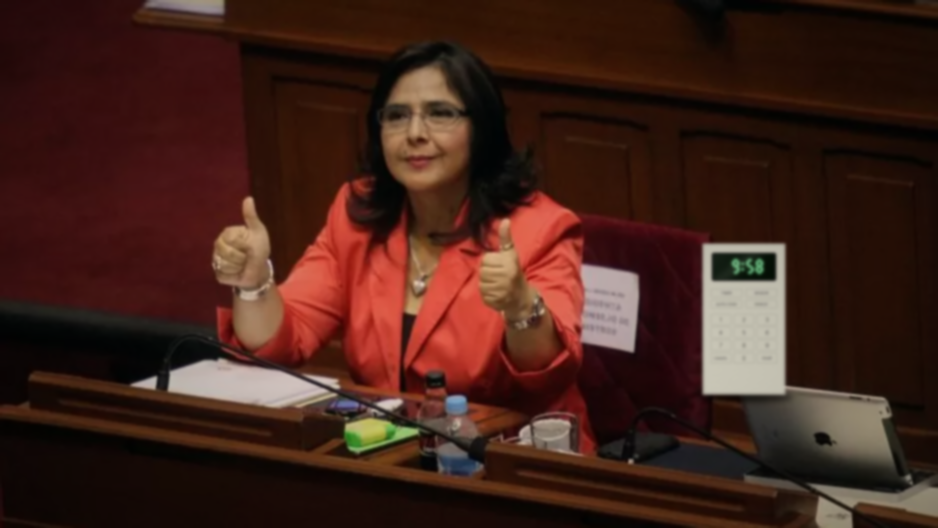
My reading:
**9:58**
